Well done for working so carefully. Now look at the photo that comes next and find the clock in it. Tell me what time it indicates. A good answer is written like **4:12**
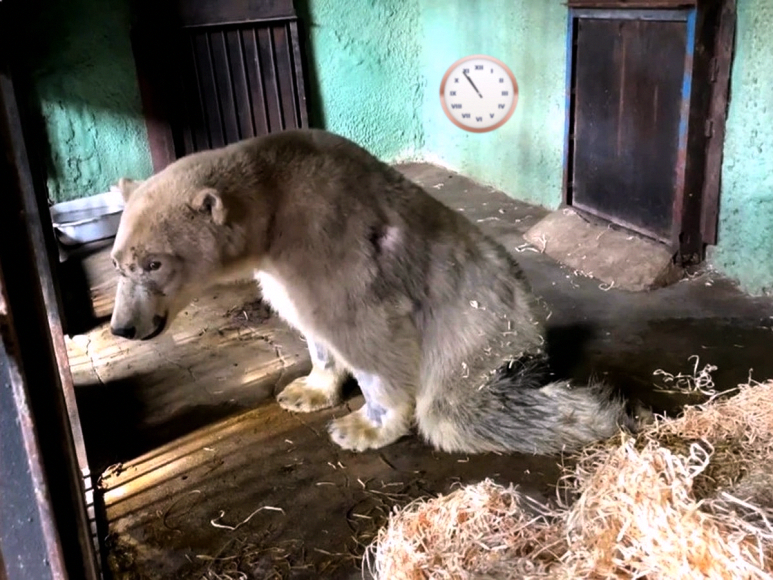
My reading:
**10:54**
